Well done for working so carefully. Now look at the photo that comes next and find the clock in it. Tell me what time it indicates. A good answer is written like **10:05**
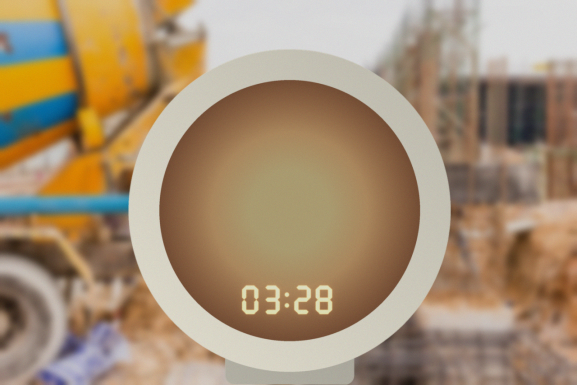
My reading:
**3:28**
